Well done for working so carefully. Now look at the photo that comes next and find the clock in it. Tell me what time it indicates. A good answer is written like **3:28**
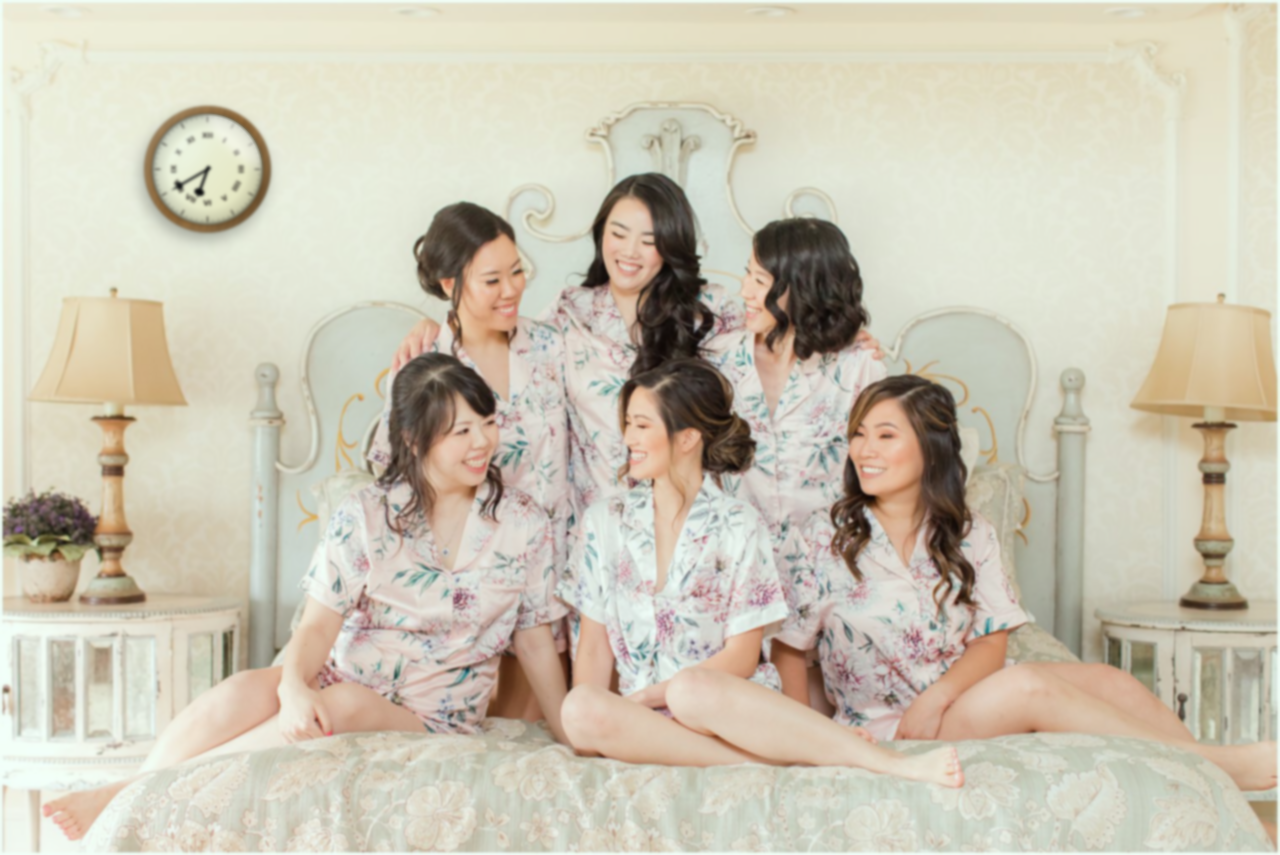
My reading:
**6:40**
